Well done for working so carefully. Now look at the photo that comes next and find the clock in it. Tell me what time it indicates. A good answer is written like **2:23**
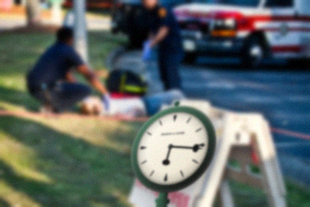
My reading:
**6:16**
